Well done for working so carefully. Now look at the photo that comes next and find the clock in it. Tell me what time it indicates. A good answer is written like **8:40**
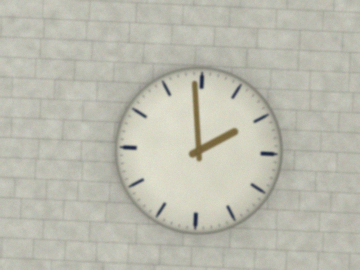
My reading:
**1:59**
